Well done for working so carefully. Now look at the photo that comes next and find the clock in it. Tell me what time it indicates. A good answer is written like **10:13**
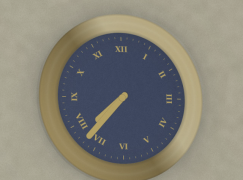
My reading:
**7:37**
